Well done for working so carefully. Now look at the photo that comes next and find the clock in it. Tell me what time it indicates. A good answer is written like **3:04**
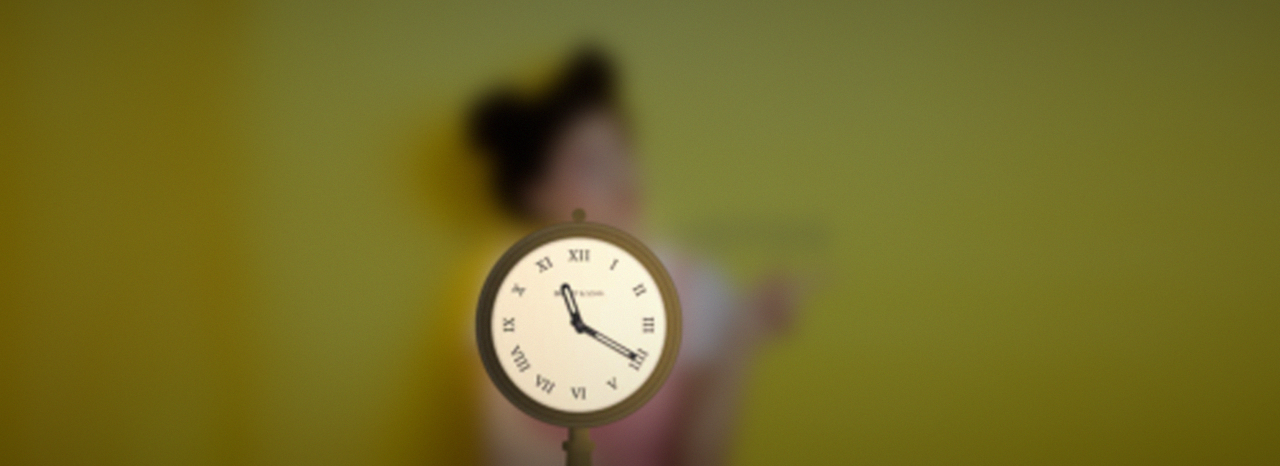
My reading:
**11:20**
